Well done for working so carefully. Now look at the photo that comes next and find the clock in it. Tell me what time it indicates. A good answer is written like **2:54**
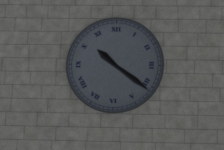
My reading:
**10:21**
